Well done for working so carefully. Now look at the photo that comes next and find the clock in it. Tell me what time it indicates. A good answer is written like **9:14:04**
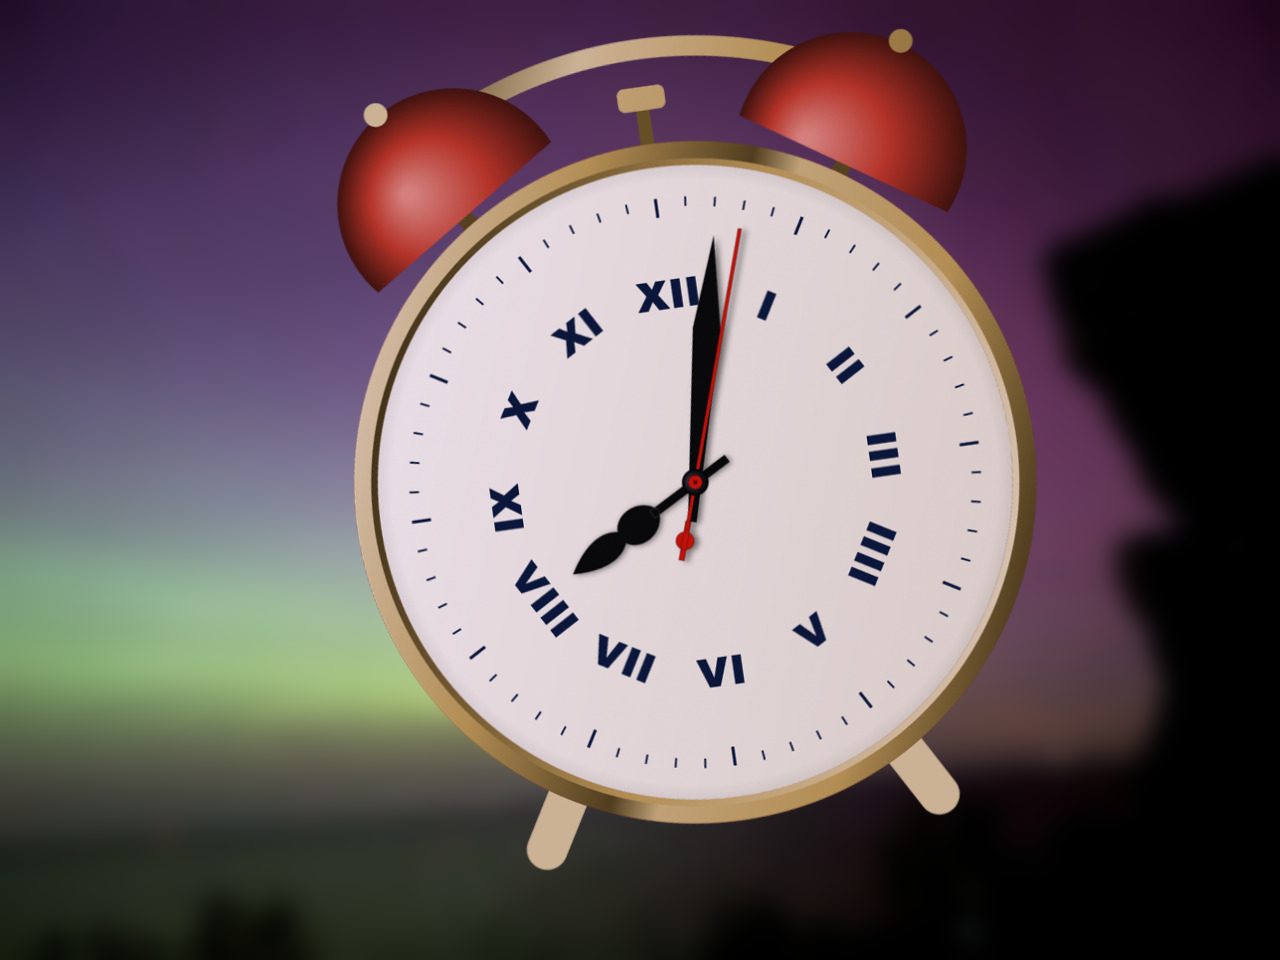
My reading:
**8:02:03**
